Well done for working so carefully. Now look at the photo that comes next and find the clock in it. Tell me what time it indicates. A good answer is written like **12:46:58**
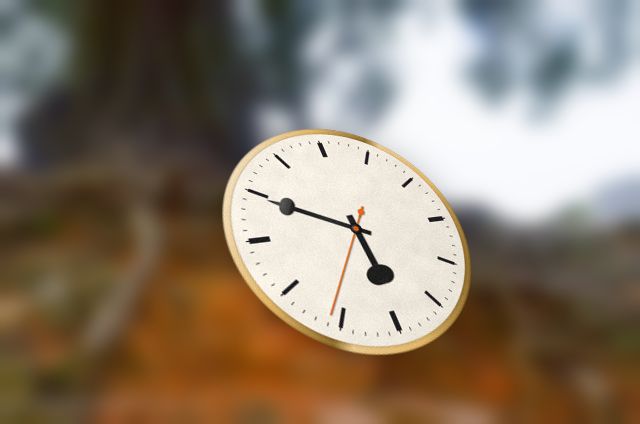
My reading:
**5:49:36**
